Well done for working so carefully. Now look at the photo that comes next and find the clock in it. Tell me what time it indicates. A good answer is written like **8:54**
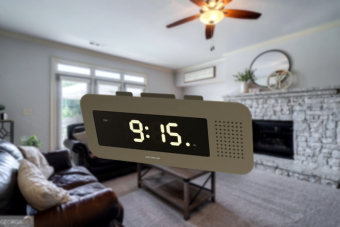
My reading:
**9:15**
